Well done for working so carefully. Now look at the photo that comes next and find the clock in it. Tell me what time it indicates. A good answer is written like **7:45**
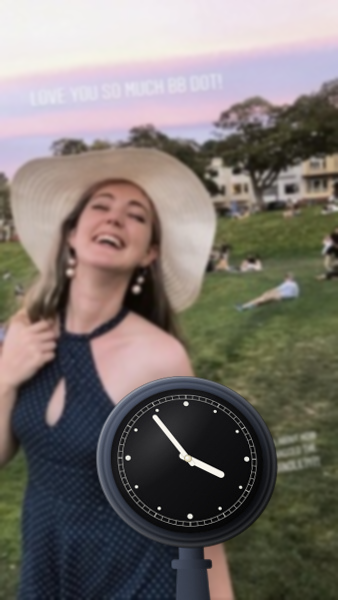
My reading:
**3:54**
